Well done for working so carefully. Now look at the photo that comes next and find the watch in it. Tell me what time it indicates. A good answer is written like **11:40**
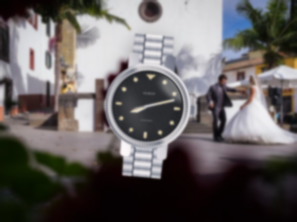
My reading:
**8:12**
